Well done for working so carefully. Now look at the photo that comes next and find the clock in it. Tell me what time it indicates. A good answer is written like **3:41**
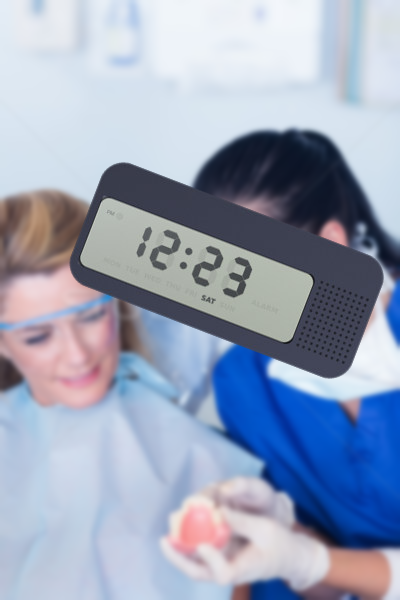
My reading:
**12:23**
